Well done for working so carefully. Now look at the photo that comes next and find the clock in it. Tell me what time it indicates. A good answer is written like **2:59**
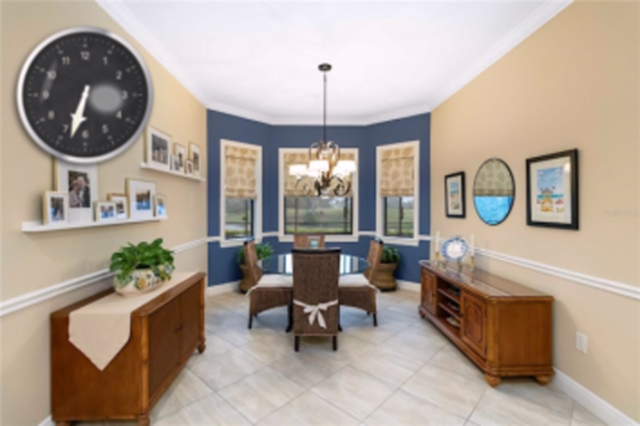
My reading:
**6:33**
